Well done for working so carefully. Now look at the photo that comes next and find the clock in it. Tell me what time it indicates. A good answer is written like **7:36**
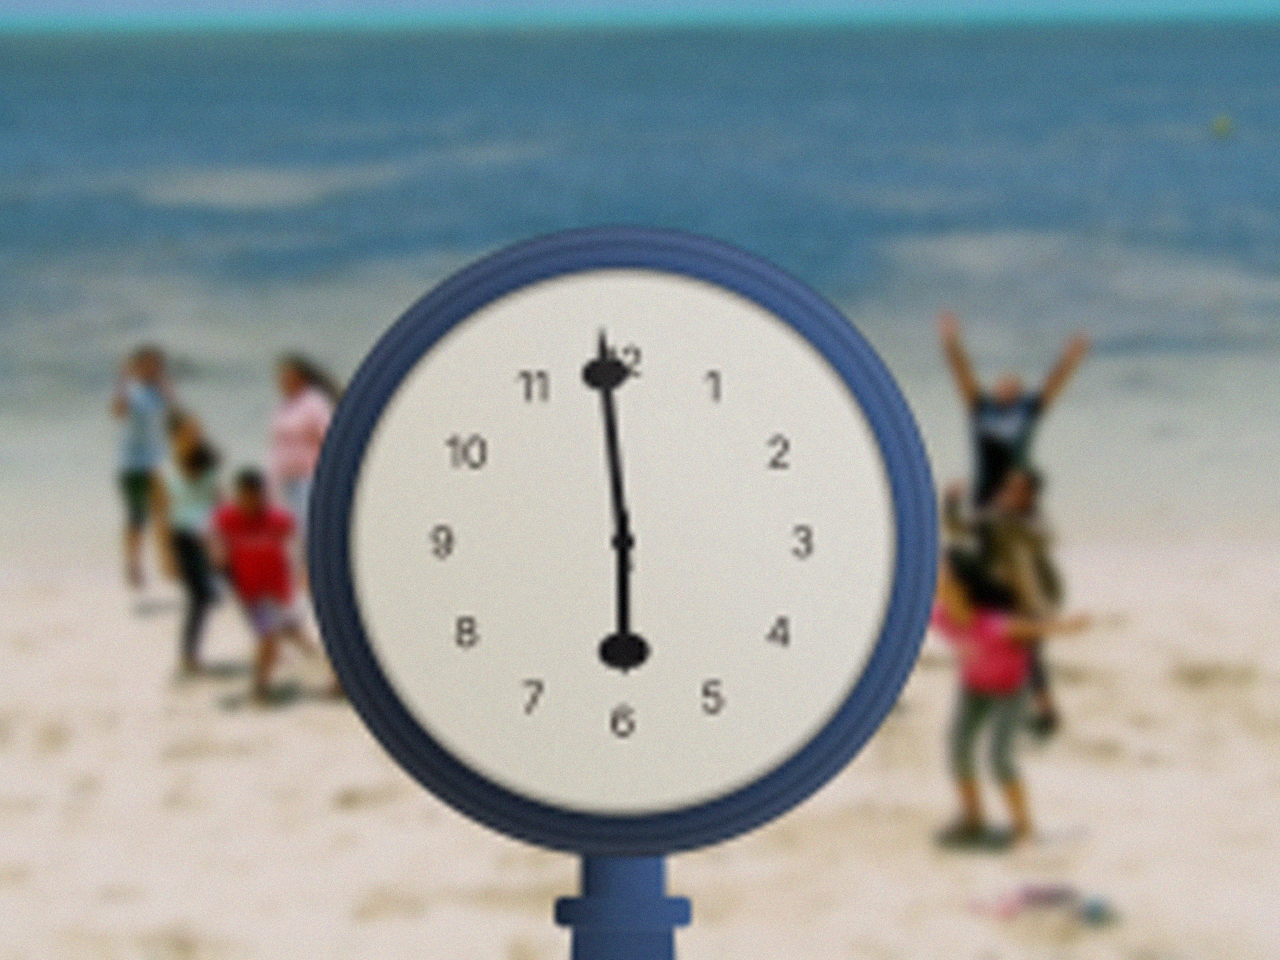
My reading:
**5:59**
